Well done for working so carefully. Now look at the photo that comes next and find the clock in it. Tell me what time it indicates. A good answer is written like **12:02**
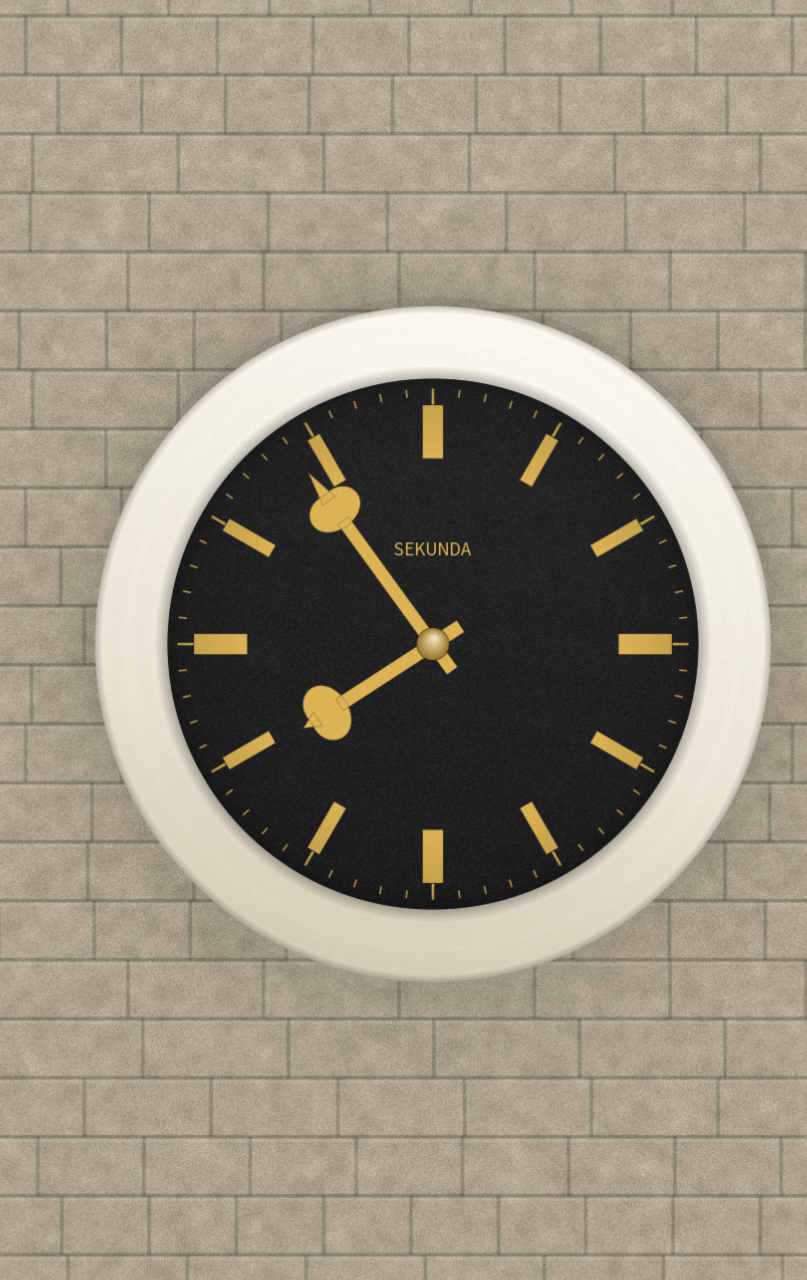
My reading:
**7:54**
